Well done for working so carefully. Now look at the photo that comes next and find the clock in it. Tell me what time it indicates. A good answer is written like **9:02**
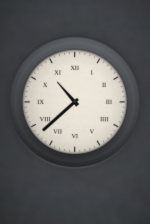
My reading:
**10:38**
